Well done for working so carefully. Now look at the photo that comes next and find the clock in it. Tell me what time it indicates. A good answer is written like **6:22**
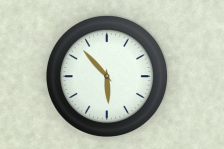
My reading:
**5:53**
